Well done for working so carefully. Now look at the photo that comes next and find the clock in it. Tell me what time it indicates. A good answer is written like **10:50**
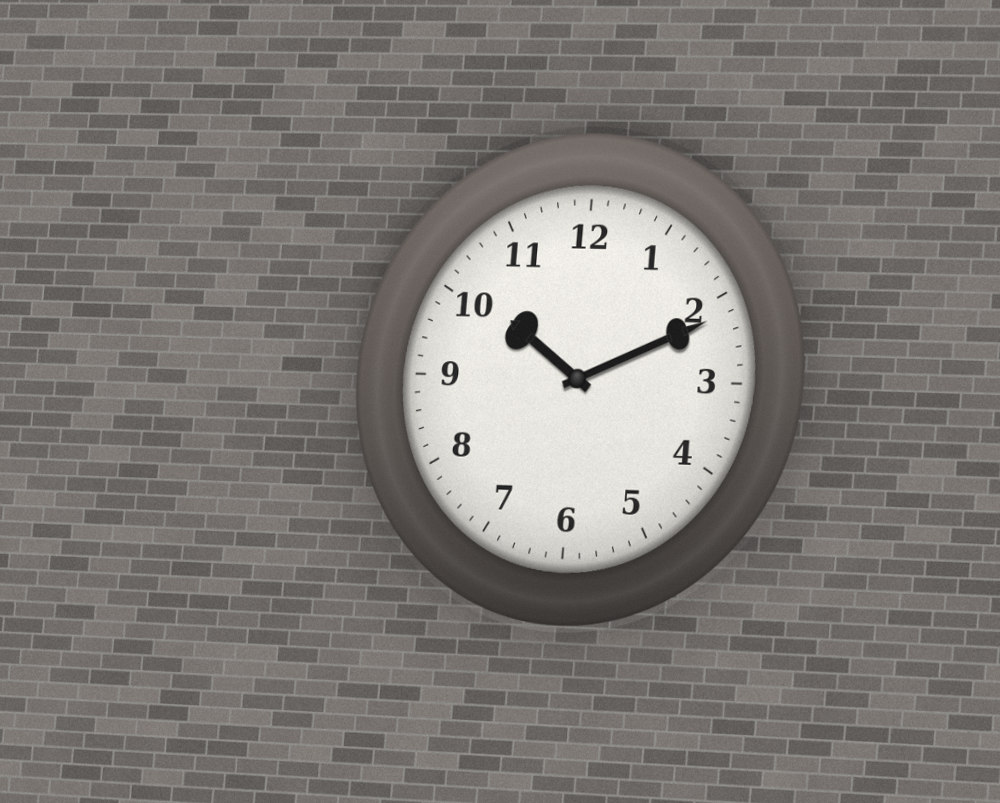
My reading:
**10:11**
